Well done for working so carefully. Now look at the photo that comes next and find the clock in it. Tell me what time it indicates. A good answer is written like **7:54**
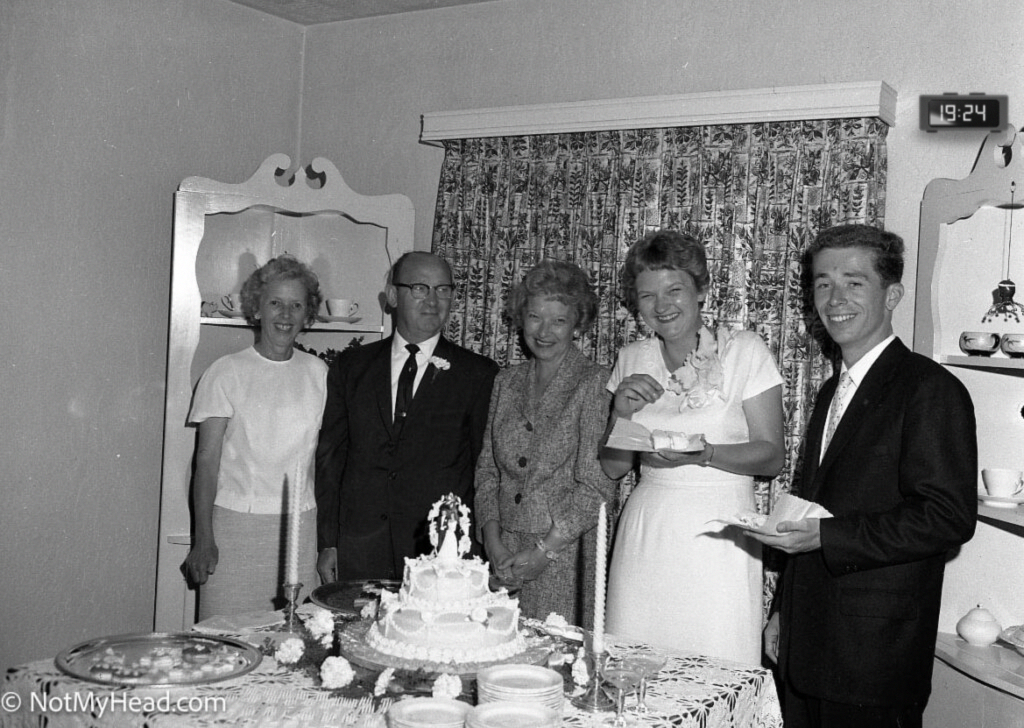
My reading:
**19:24**
